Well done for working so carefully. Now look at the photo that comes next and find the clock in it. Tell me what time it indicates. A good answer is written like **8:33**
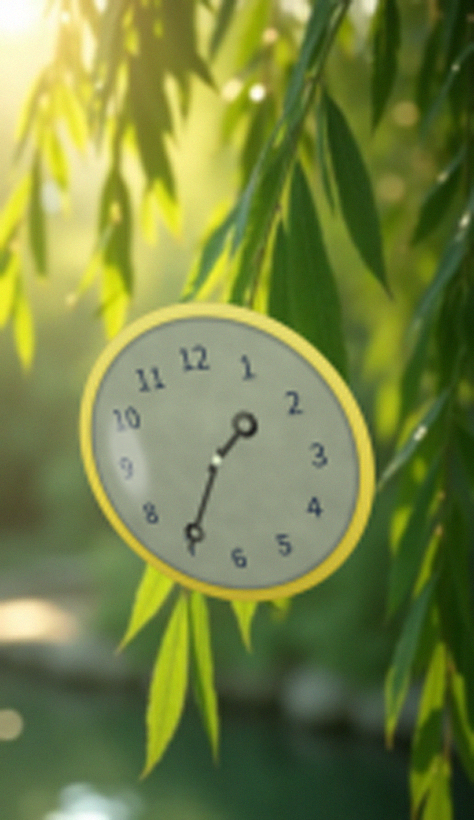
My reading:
**1:35**
